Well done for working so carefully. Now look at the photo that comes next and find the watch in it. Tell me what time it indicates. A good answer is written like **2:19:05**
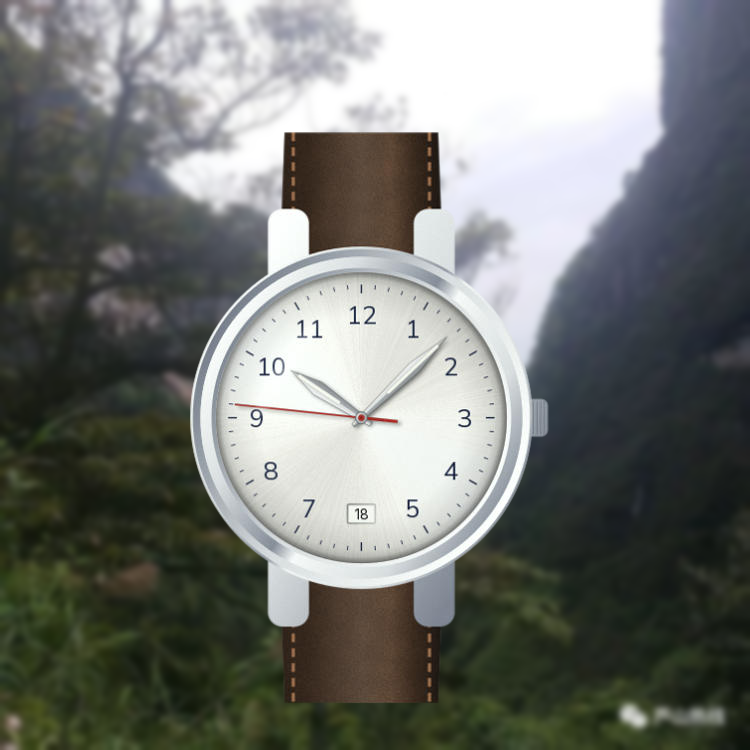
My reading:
**10:07:46**
